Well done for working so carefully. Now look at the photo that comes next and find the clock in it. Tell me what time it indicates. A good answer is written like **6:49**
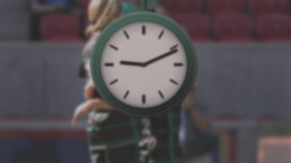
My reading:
**9:11**
